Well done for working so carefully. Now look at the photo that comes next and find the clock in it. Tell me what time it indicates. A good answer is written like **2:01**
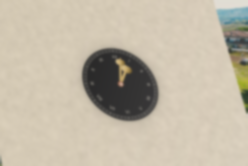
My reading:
**1:02**
